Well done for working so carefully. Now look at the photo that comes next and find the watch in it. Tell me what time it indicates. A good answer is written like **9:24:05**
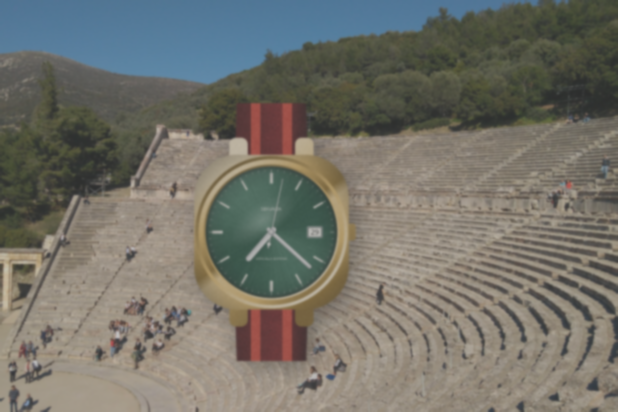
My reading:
**7:22:02**
